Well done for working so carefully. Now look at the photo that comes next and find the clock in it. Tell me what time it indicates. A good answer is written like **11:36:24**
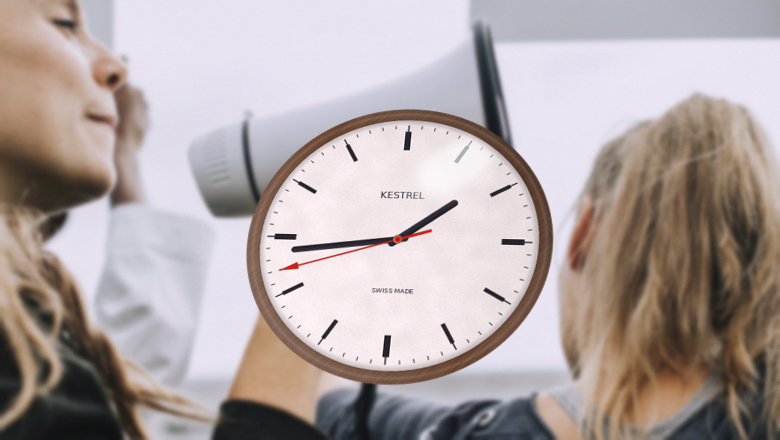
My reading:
**1:43:42**
